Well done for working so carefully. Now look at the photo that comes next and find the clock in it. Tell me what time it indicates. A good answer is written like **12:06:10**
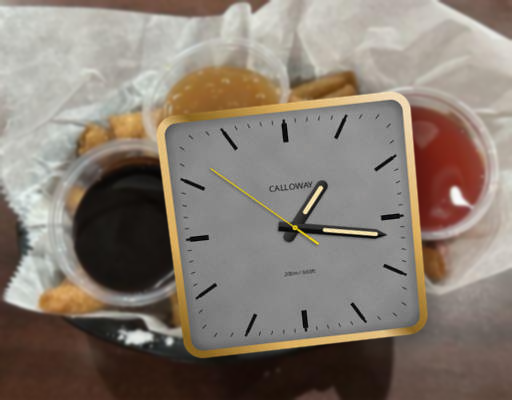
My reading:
**1:16:52**
